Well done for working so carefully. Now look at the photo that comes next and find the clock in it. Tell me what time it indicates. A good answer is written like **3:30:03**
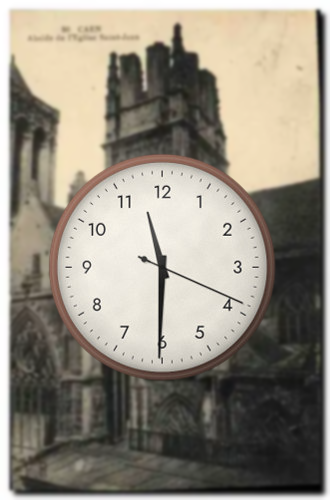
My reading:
**11:30:19**
